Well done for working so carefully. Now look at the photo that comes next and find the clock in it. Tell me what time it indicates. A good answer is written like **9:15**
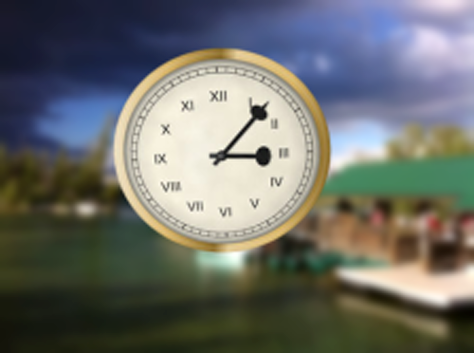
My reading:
**3:07**
